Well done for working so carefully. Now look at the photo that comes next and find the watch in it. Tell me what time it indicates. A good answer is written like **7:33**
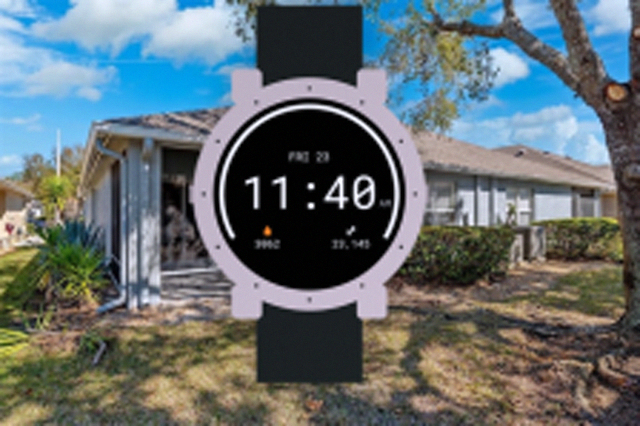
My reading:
**11:40**
